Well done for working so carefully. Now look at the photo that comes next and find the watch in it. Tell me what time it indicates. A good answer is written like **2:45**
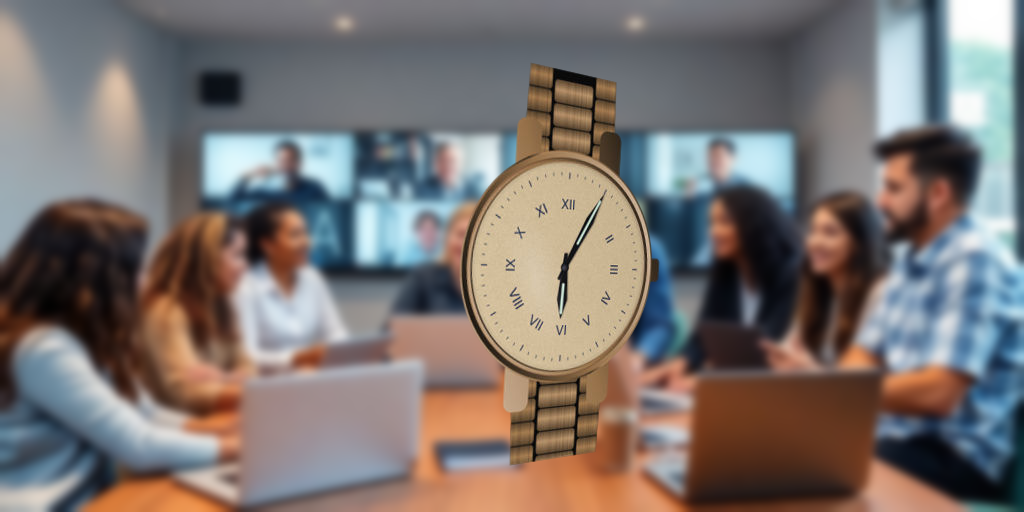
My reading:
**6:05**
